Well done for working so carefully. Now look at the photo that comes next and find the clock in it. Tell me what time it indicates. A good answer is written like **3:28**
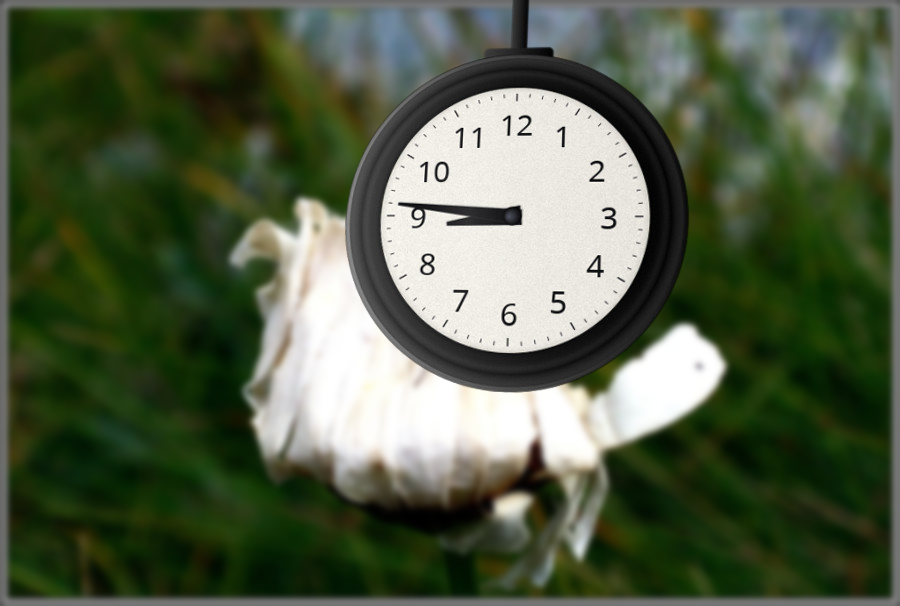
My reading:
**8:46**
